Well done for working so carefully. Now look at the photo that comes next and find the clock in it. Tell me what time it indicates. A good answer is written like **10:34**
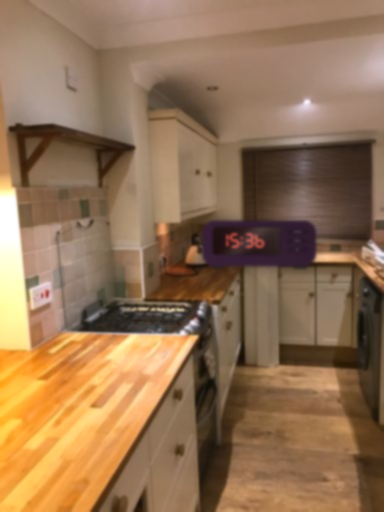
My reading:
**15:36**
